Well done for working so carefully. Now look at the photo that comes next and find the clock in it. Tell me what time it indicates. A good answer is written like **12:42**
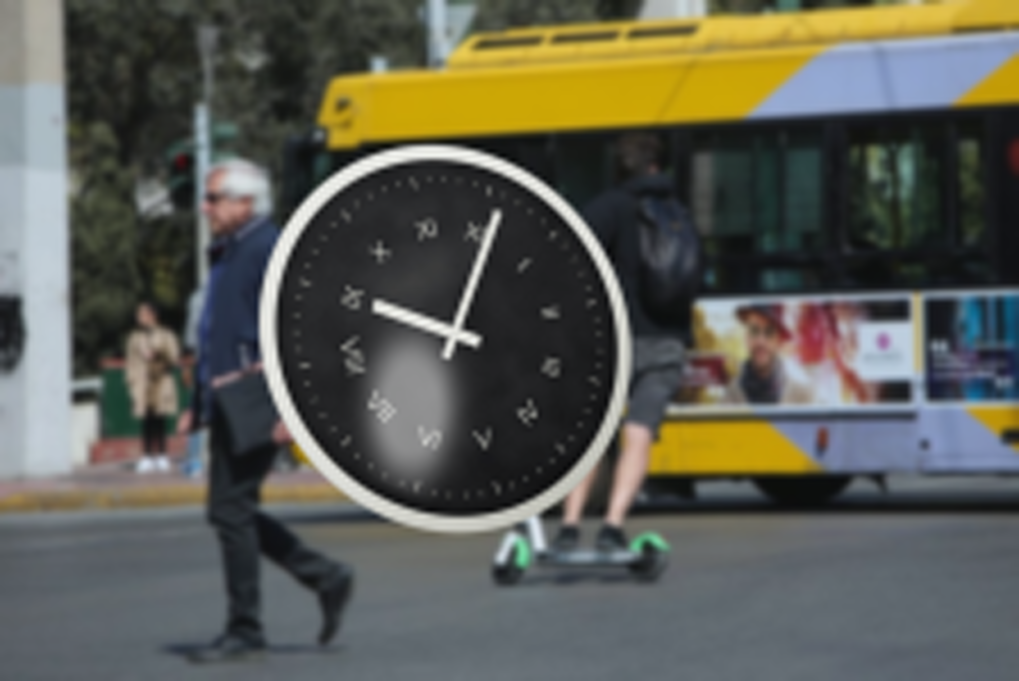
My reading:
**9:01**
